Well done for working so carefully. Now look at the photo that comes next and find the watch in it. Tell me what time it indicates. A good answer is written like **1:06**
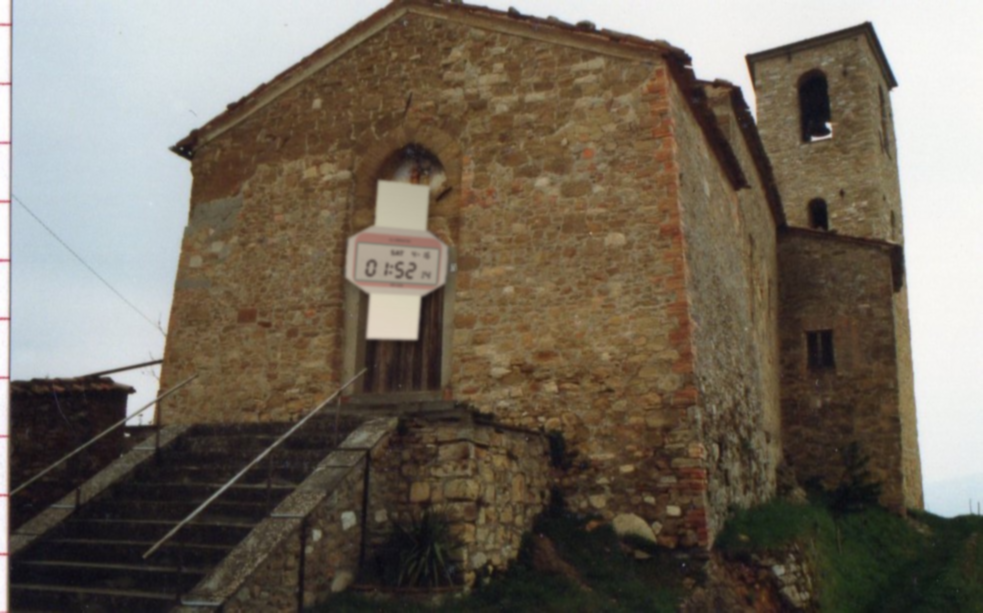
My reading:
**1:52**
